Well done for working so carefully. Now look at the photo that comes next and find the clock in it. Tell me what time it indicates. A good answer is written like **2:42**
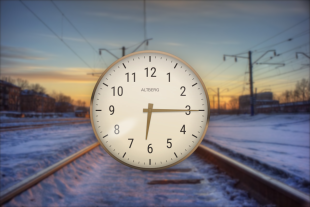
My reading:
**6:15**
